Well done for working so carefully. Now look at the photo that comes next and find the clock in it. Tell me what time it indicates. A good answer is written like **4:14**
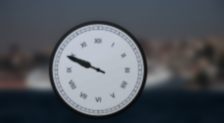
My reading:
**9:49**
